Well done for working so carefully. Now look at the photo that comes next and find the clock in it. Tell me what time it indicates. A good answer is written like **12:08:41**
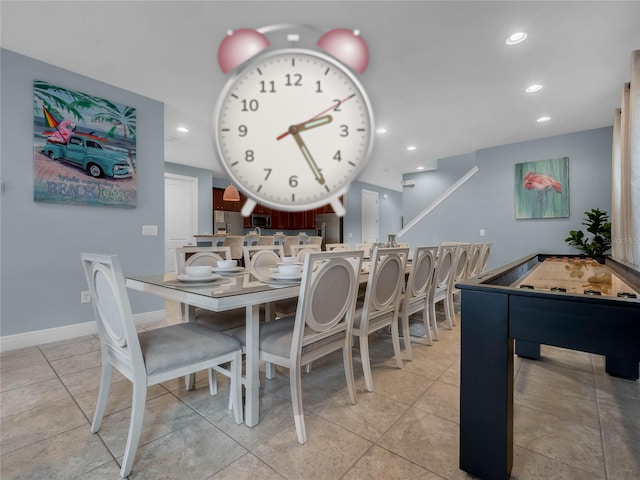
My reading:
**2:25:10**
